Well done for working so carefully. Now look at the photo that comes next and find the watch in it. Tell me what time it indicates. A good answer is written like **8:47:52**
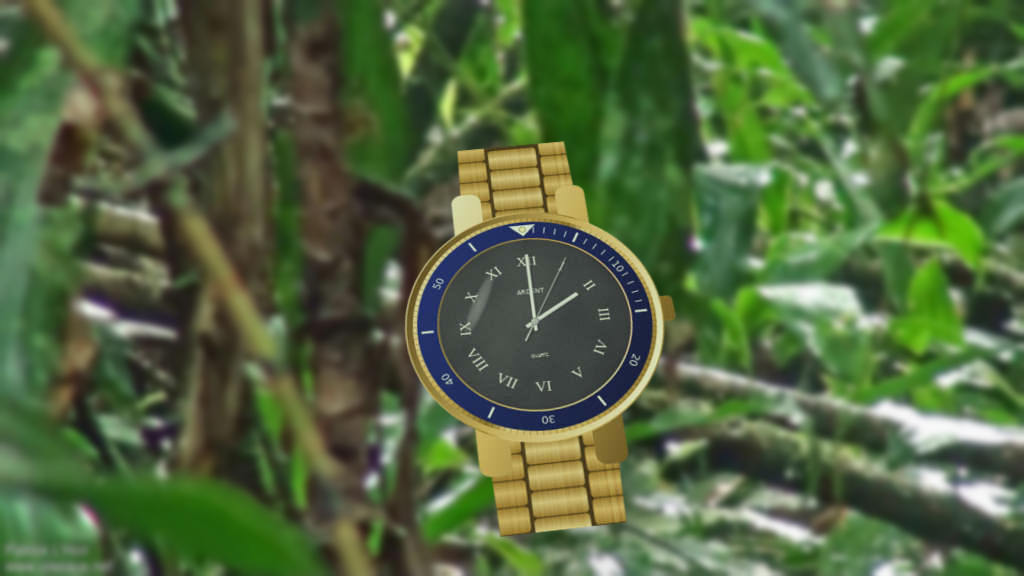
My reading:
**2:00:05**
